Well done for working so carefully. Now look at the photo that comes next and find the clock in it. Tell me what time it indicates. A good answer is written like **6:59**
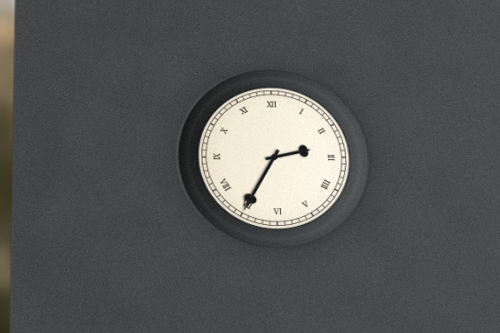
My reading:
**2:35**
